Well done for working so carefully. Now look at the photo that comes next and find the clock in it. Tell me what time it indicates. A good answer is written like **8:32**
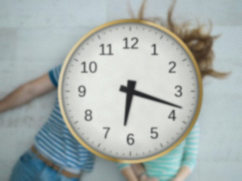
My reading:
**6:18**
